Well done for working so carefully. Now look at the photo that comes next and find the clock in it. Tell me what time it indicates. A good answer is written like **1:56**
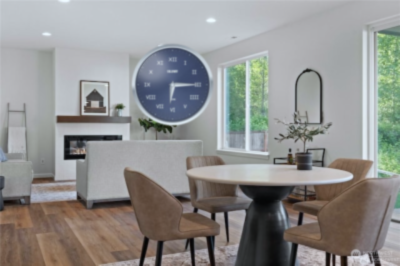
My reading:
**6:15**
